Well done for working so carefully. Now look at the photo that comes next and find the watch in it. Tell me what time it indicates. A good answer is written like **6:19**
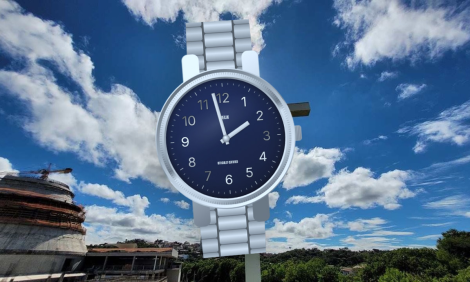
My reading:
**1:58**
